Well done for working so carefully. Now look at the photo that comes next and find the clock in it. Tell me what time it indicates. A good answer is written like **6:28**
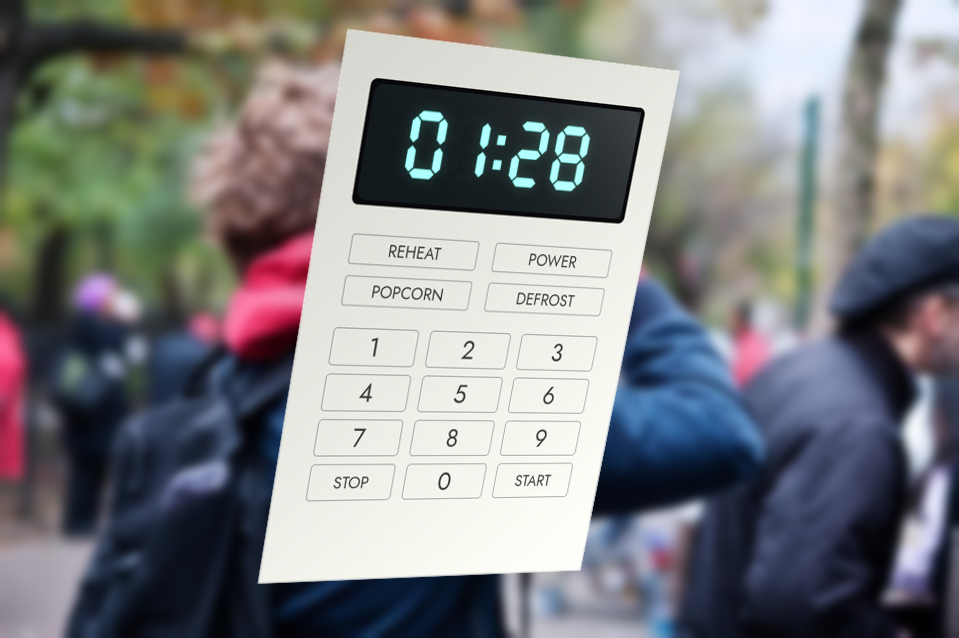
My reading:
**1:28**
